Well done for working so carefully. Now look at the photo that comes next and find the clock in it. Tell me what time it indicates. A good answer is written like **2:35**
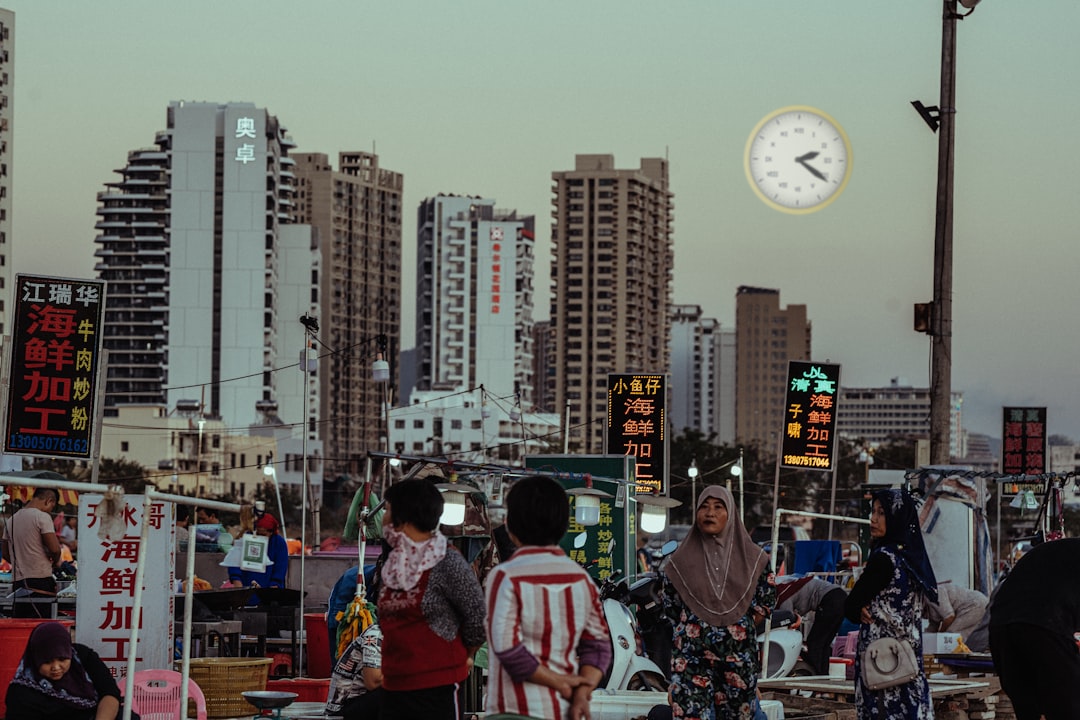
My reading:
**2:21**
